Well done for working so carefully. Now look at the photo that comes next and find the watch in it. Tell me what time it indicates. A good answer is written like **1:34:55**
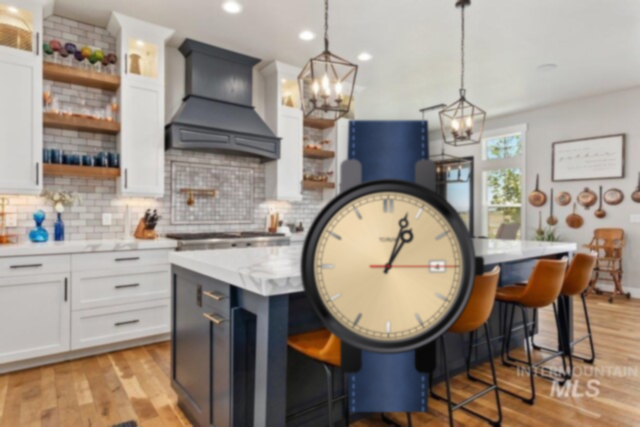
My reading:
**1:03:15**
